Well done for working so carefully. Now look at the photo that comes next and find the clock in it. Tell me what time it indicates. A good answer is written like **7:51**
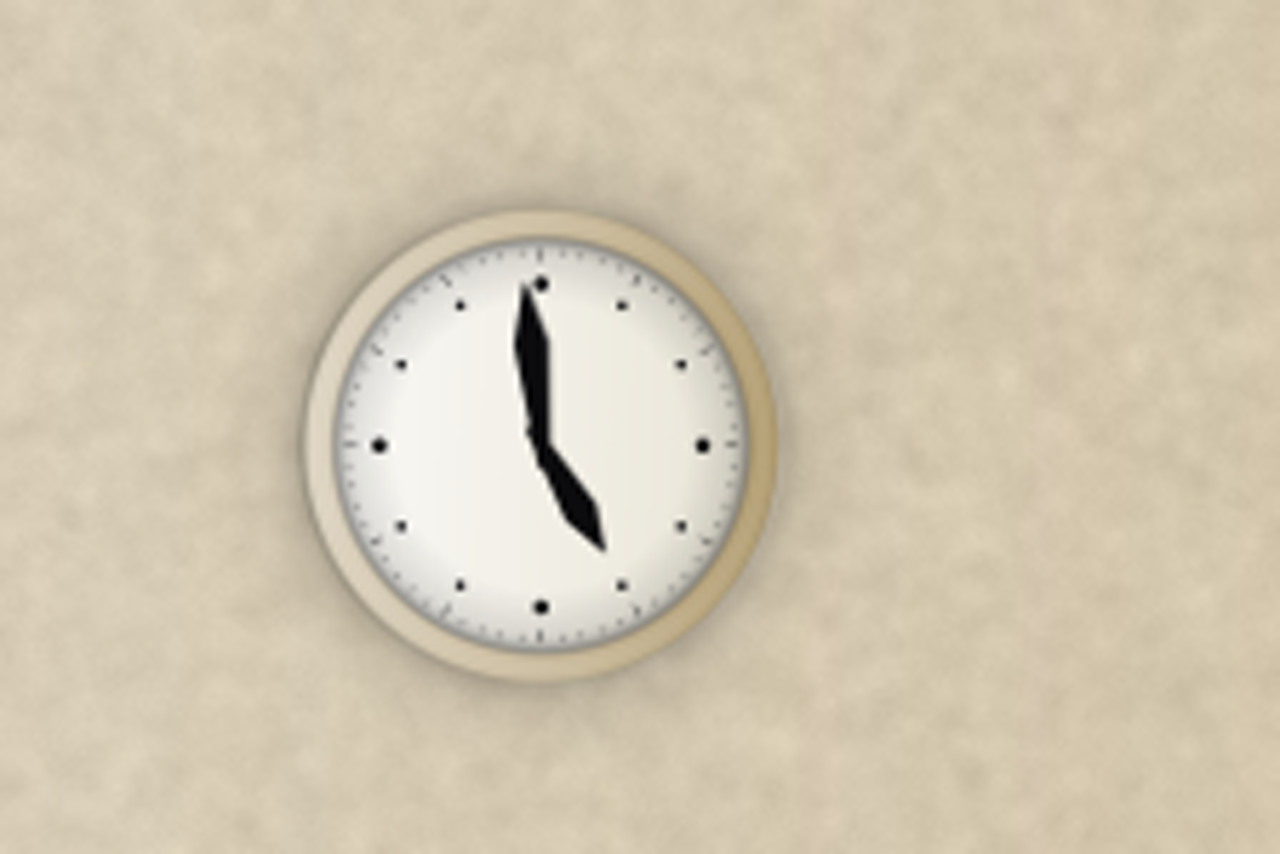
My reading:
**4:59**
